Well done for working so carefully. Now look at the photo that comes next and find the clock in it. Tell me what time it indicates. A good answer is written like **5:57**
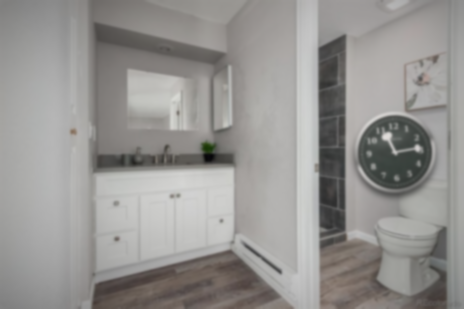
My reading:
**11:14**
